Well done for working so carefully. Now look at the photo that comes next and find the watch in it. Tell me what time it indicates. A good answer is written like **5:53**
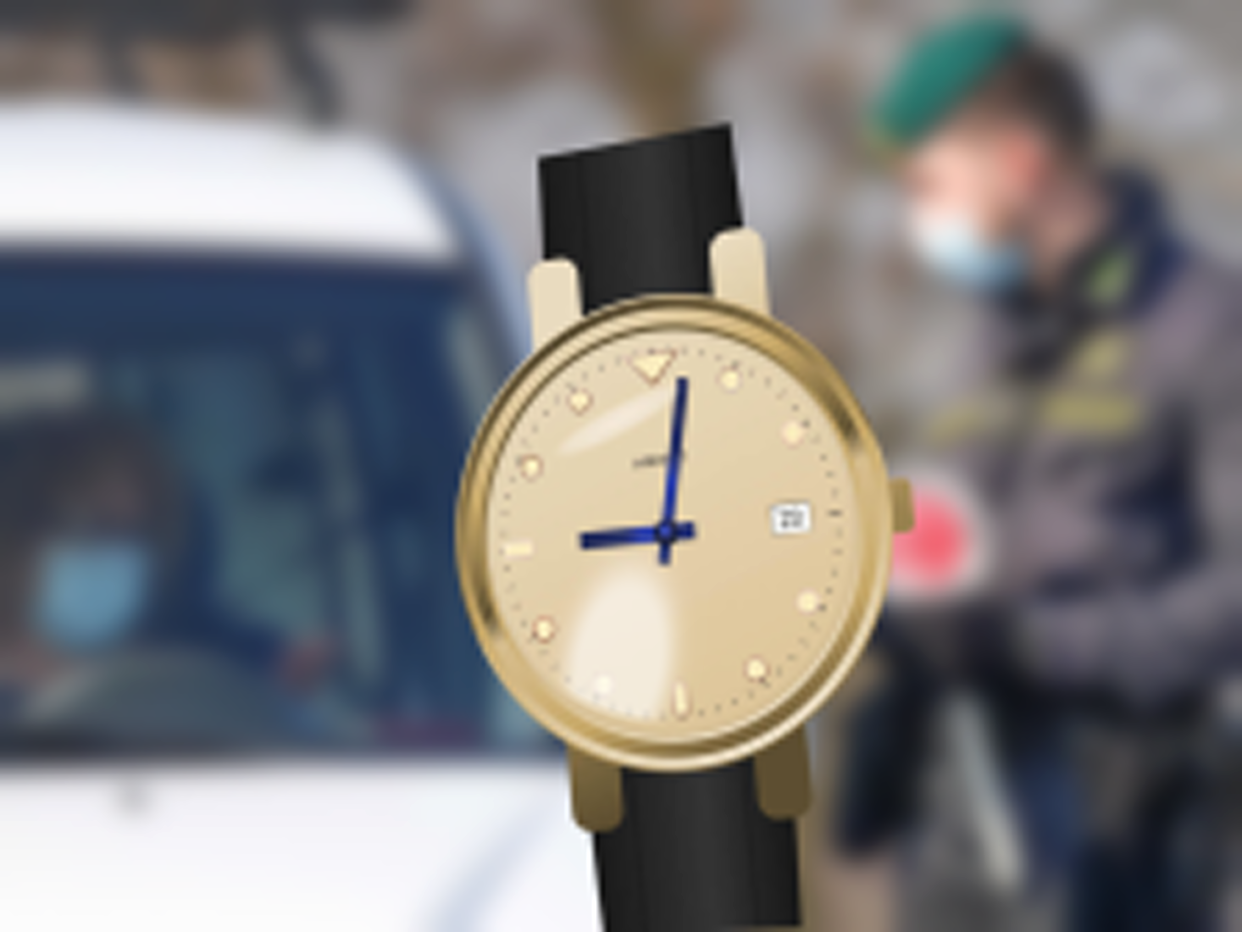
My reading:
**9:02**
